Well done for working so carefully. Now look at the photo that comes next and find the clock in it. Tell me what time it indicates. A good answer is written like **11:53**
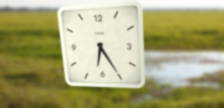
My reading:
**6:25**
